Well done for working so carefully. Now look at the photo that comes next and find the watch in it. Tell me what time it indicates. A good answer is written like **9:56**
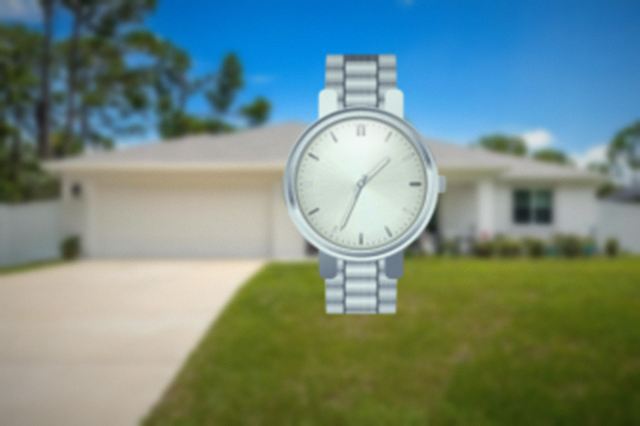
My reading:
**1:34**
